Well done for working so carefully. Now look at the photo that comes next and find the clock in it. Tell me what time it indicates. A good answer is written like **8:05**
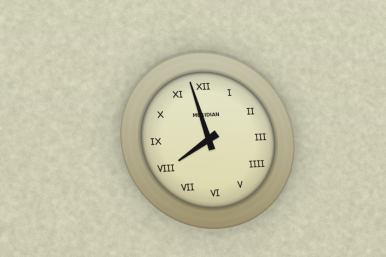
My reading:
**7:58**
